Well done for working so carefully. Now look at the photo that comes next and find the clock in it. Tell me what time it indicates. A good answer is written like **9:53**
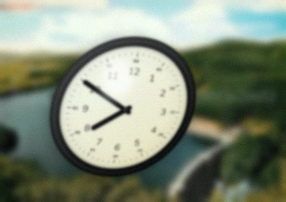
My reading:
**7:50**
